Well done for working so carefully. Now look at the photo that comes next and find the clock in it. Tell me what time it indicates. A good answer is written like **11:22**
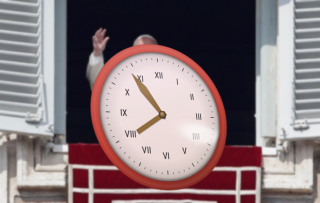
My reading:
**7:54**
